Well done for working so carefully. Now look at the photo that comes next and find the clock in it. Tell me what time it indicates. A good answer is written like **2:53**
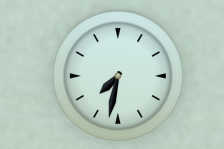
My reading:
**7:32**
